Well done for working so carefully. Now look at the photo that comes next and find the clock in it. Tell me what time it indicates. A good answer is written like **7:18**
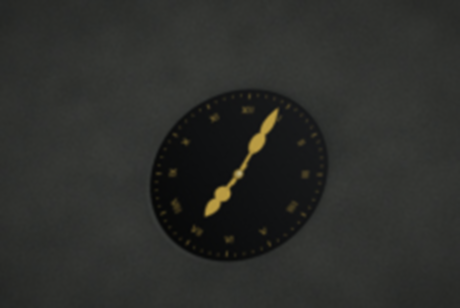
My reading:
**7:04**
